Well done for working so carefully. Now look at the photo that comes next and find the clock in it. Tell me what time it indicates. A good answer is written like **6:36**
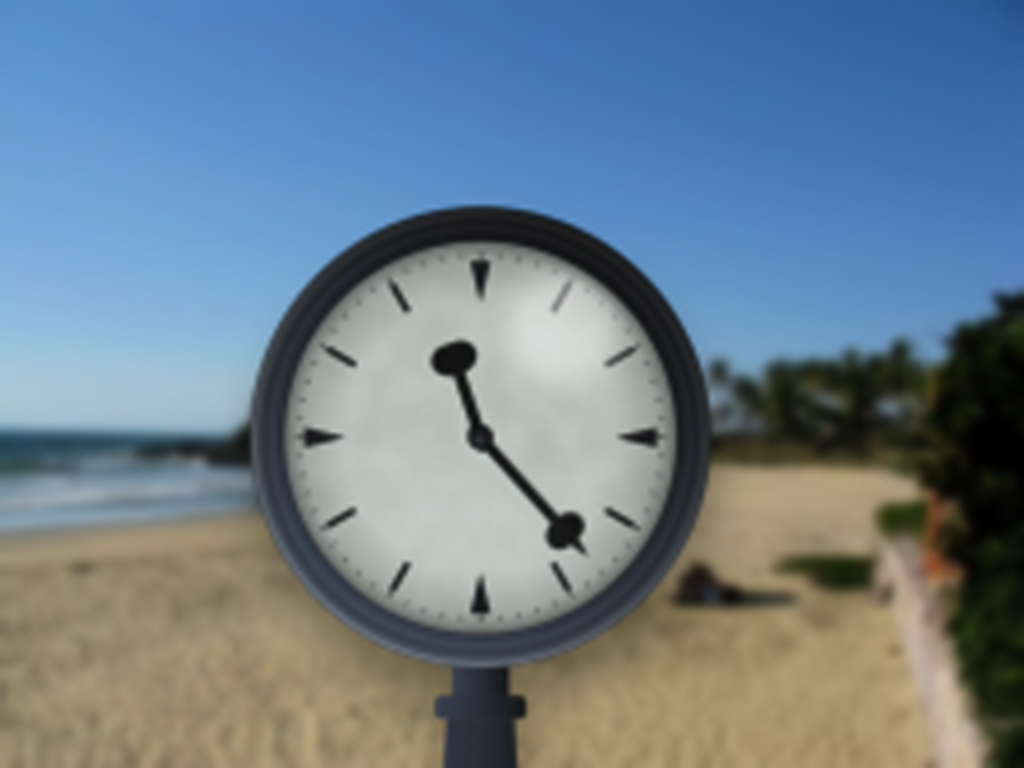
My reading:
**11:23**
